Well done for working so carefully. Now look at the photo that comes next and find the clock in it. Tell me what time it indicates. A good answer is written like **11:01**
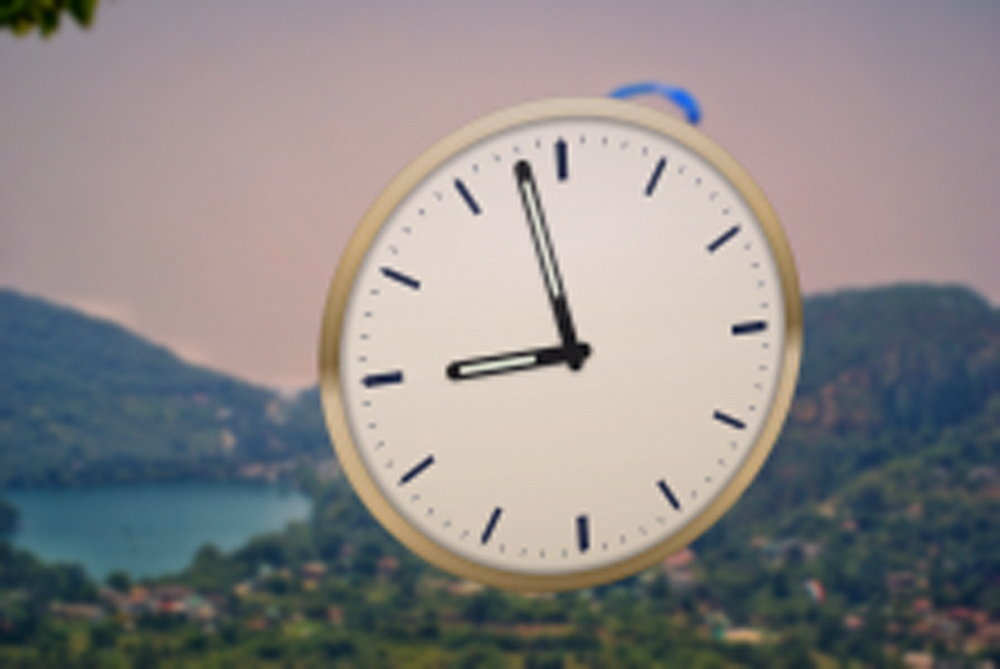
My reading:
**8:58**
